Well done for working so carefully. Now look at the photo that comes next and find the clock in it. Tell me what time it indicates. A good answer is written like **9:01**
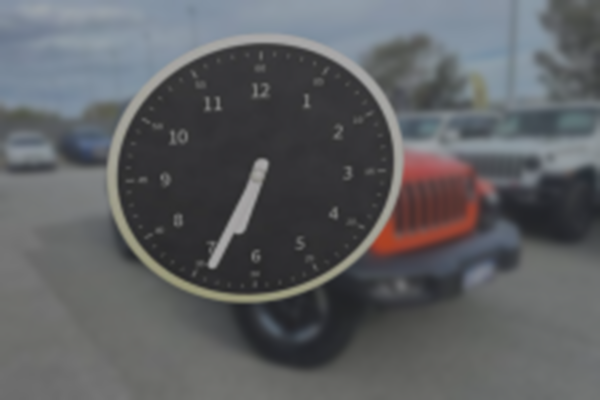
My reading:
**6:34**
